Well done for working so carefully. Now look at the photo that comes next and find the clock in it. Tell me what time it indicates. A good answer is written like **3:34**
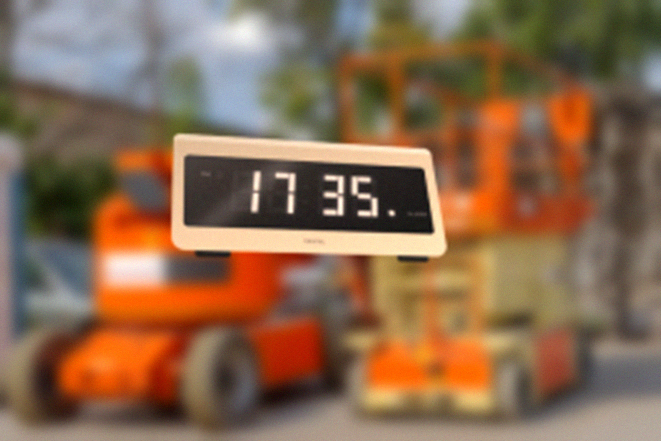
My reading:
**17:35**
